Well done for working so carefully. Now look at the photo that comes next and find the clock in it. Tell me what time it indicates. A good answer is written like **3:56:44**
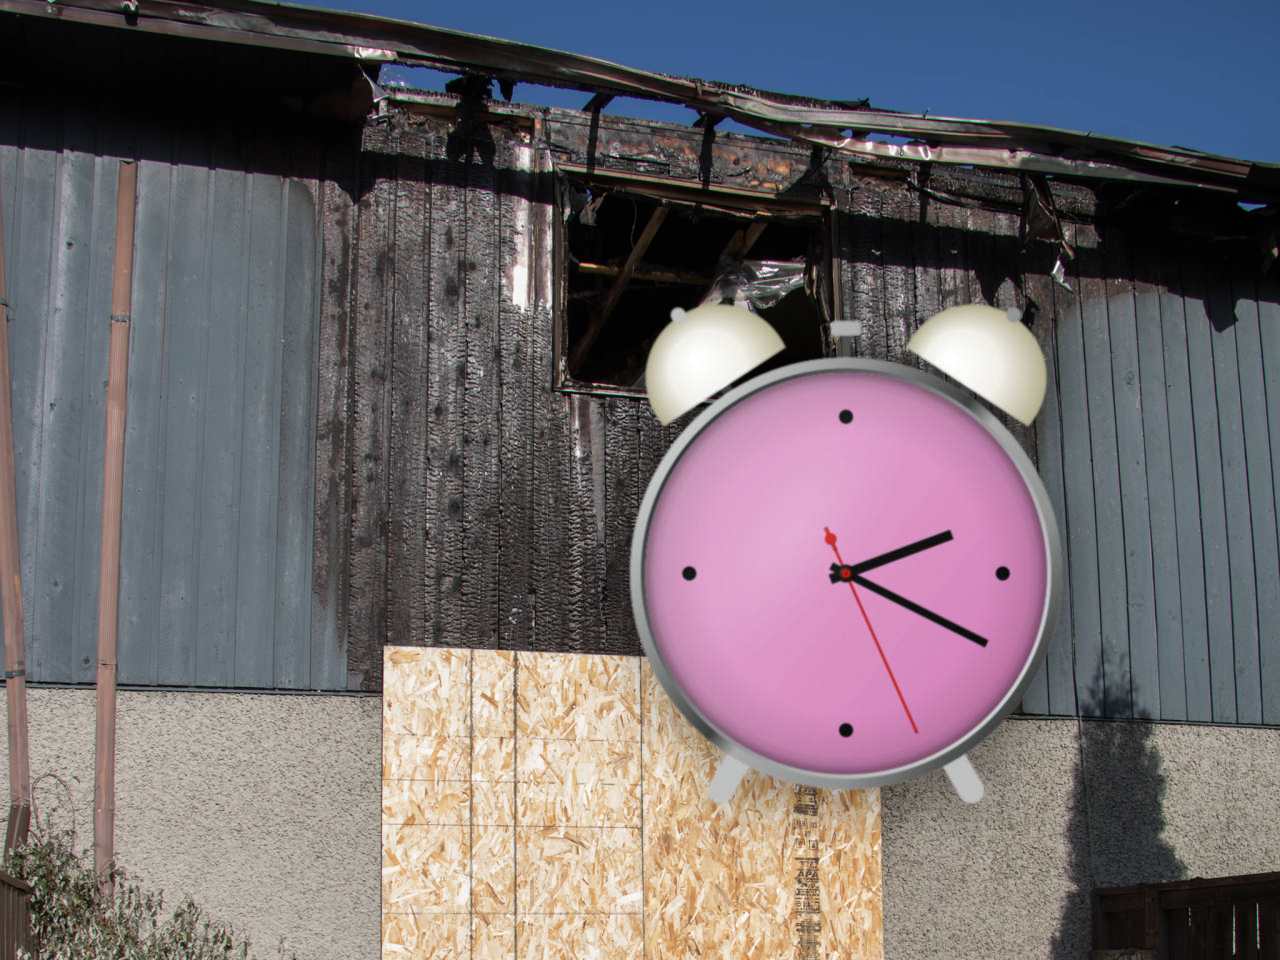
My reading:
**2:19:26**
